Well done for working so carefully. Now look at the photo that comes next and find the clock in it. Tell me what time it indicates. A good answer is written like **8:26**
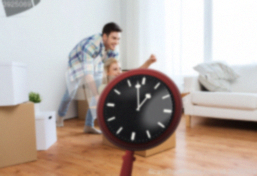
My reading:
**12:58**
